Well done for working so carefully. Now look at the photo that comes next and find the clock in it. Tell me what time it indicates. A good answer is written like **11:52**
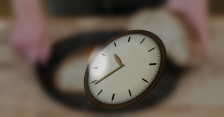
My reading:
**10:39**
